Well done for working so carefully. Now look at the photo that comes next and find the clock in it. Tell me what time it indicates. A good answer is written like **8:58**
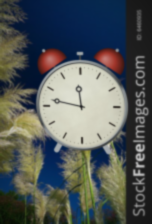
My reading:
**11:47**
